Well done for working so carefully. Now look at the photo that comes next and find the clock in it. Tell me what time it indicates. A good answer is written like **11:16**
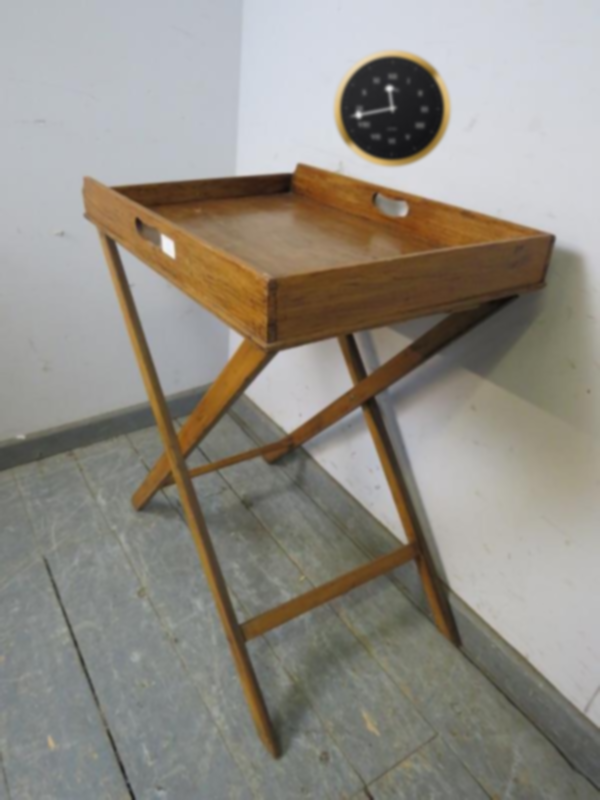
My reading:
**11:43**
